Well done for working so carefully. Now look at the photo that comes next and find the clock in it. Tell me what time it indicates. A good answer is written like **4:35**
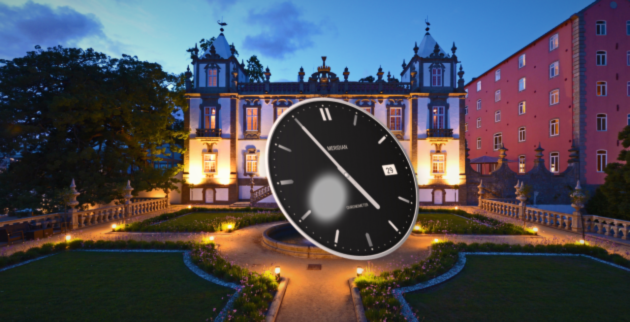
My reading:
**4:55**
